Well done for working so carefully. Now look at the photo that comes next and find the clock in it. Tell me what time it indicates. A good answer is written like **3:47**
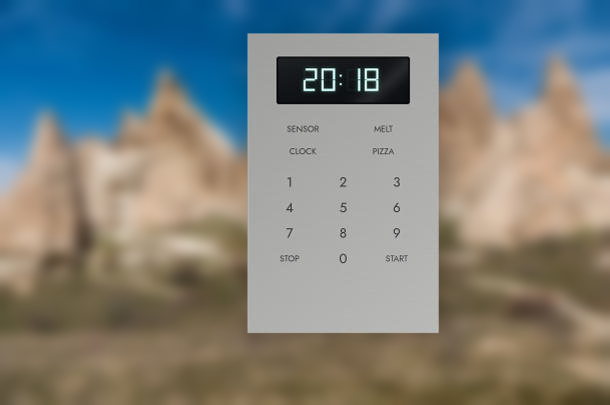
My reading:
**20:18**
